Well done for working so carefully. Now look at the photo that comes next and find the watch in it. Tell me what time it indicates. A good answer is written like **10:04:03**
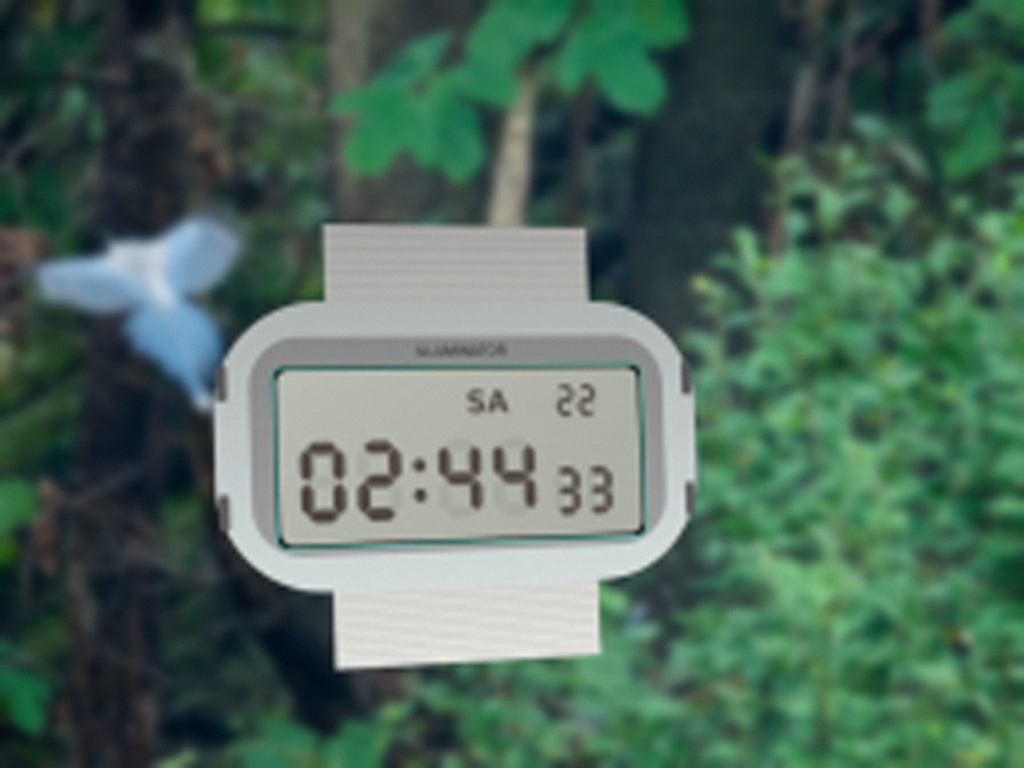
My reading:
**2:44:33**
